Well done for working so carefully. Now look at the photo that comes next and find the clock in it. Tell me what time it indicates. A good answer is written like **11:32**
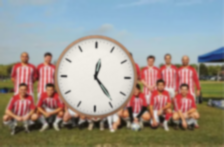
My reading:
**12:24**
